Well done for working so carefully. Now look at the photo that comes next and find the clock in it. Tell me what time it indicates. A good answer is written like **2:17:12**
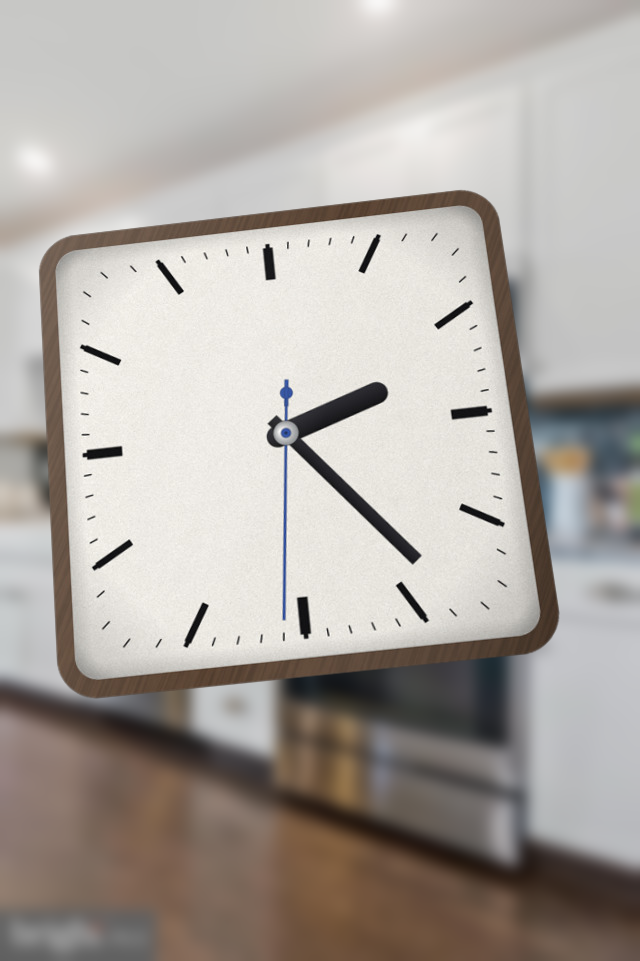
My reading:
**2:23:31**
